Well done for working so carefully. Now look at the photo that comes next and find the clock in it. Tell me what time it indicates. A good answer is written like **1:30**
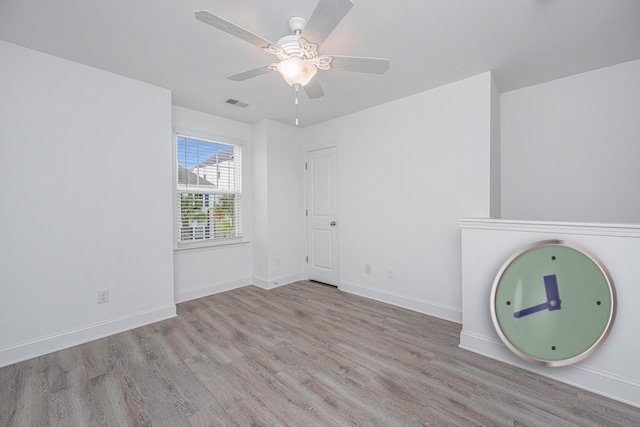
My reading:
**11:42**
